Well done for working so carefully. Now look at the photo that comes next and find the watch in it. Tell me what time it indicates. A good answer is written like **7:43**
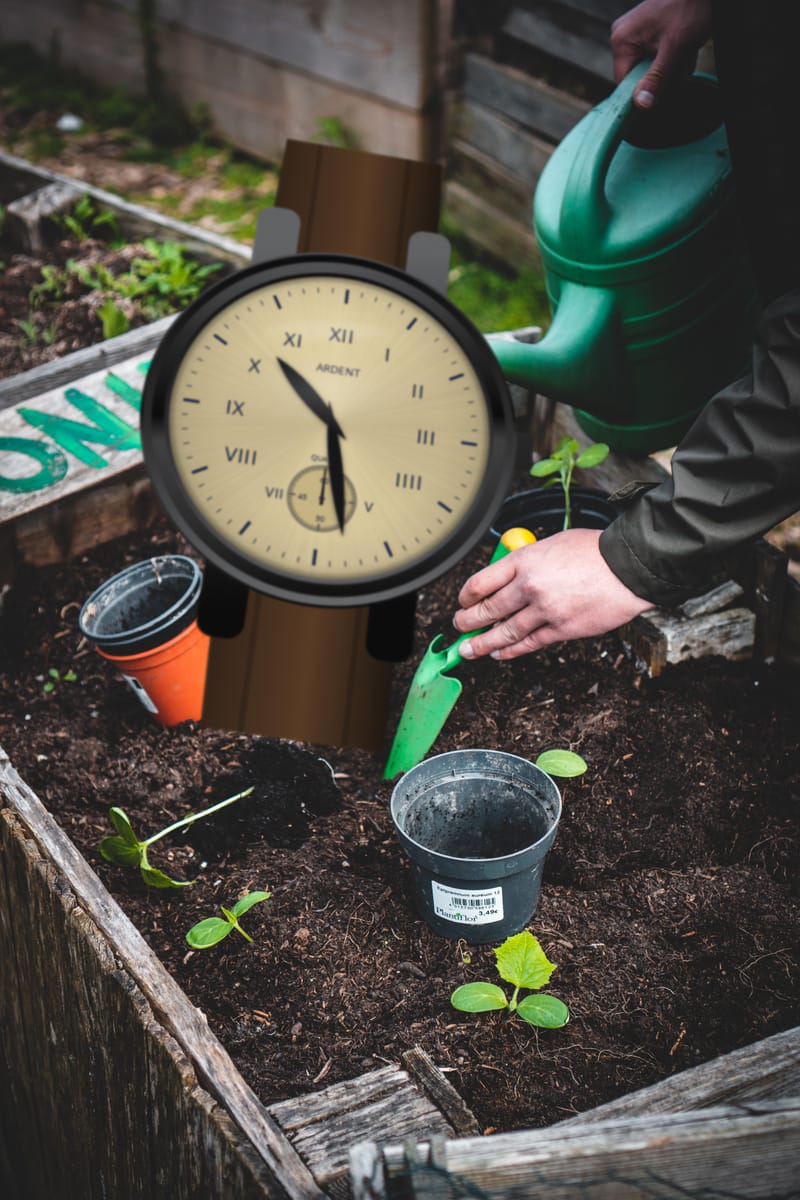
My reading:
**10:28**
